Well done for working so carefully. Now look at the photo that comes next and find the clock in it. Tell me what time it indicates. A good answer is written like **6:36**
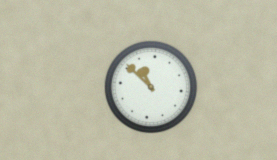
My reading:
**10:51**
